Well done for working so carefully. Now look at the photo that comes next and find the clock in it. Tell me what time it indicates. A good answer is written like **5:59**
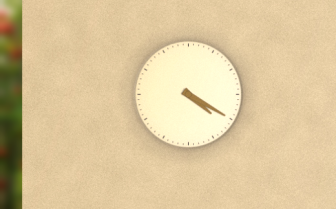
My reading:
**4:20**
